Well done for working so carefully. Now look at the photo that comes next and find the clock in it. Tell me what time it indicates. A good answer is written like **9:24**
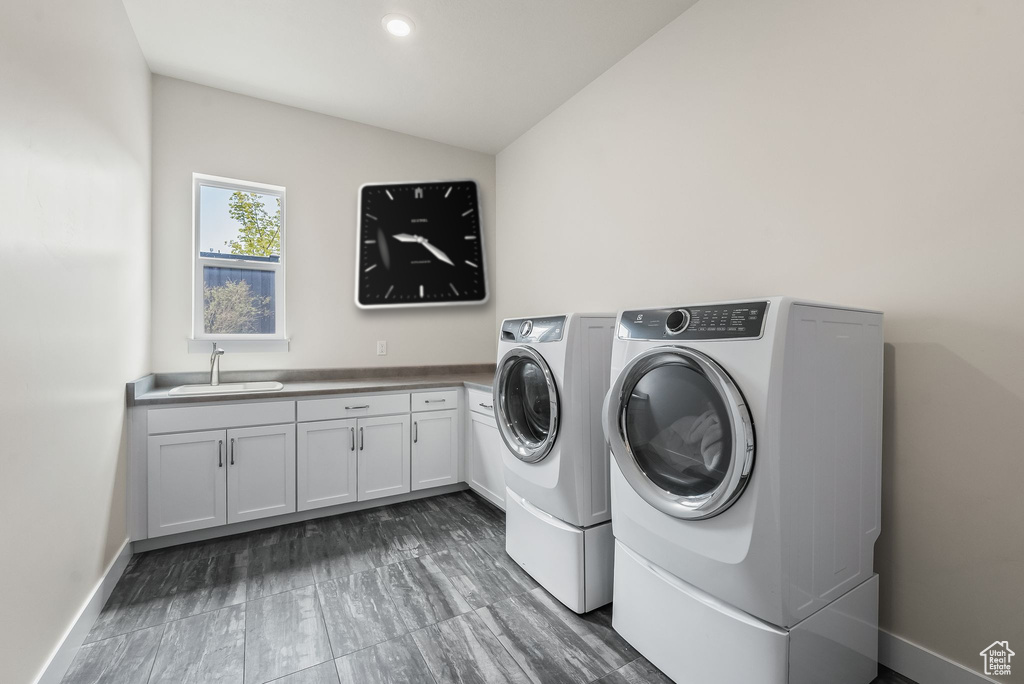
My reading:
**9:22**
